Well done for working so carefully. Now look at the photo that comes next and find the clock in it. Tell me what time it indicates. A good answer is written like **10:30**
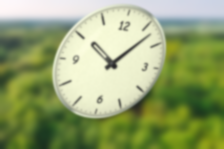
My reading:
**10:07**
